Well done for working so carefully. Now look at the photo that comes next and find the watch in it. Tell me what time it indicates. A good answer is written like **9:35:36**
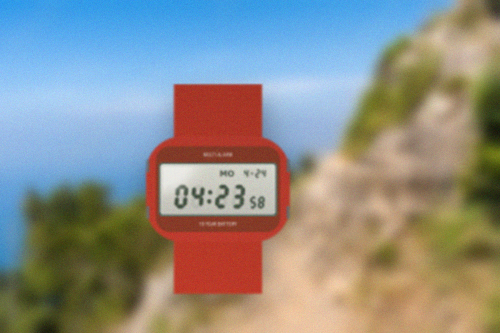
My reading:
**4:23:58**
